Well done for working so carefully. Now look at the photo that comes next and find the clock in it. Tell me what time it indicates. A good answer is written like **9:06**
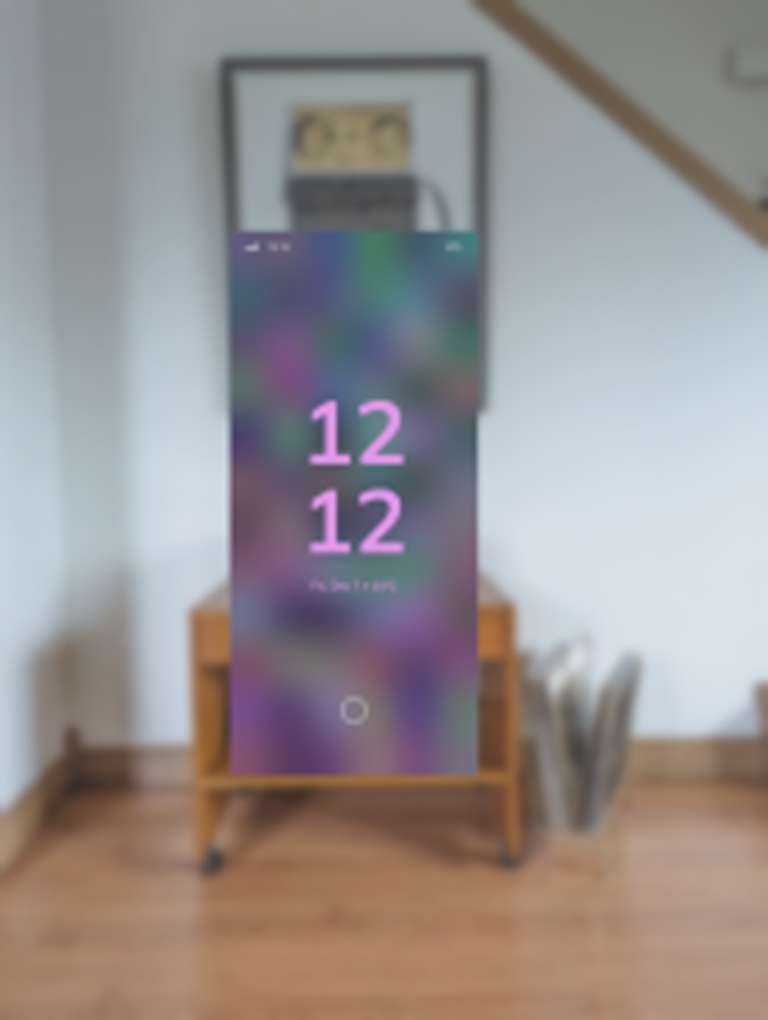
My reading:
**12:12**
